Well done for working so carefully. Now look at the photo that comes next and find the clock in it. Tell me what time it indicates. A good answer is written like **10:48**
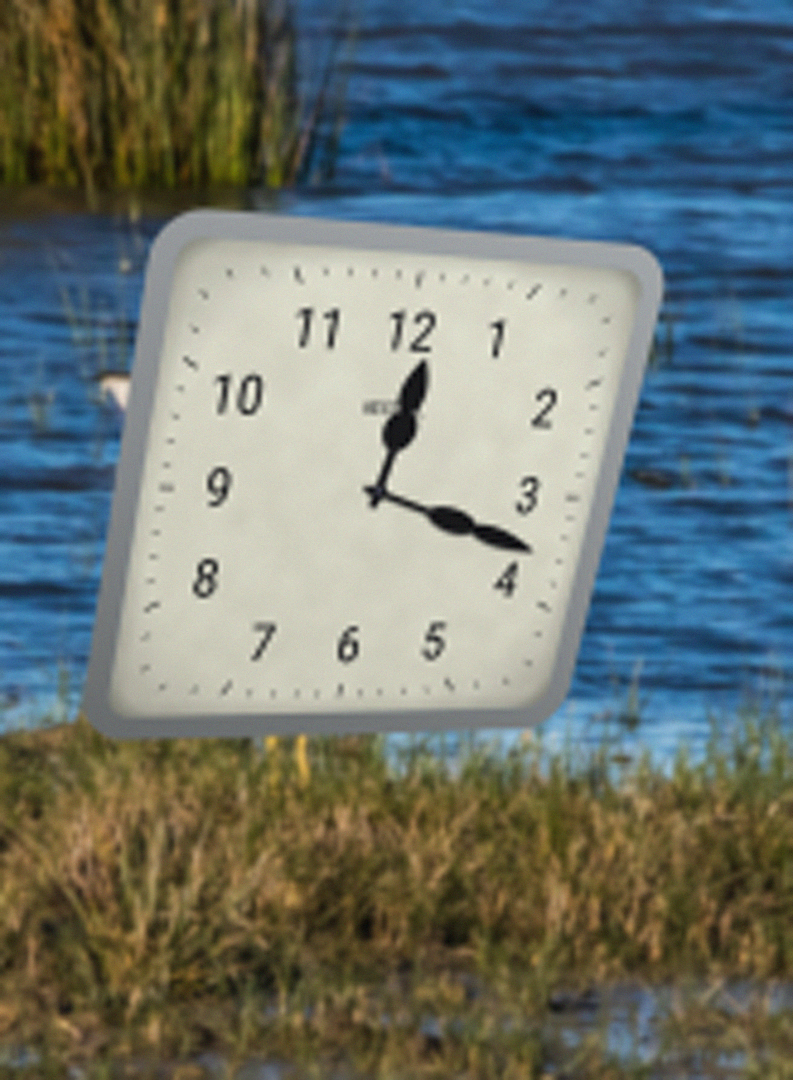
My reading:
**12:18**
